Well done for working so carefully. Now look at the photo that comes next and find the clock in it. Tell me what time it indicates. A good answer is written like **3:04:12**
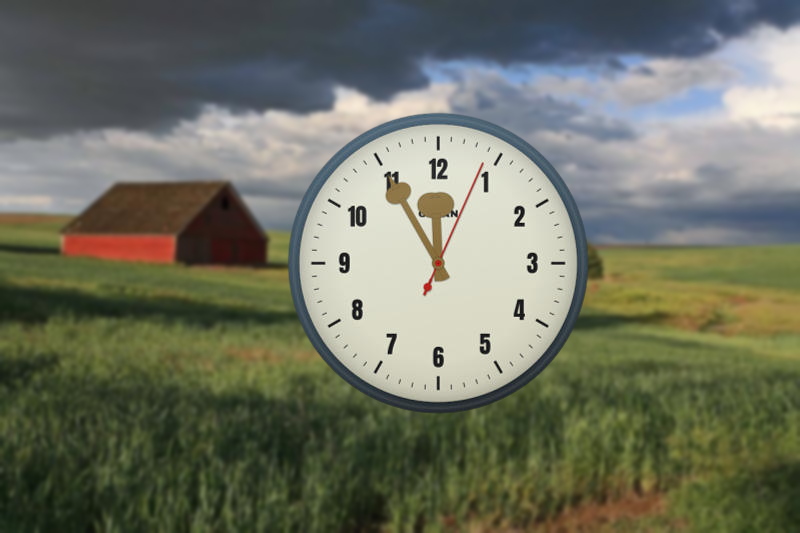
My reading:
**11:55:04**
